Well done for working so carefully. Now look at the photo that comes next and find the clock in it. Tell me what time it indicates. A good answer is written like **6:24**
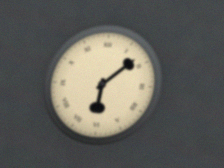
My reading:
**6:08**
